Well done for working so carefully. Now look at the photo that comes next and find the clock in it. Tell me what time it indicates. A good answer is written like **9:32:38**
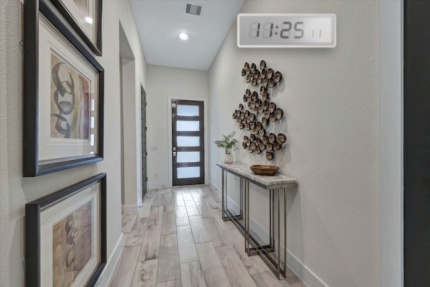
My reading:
**11:25:11**
